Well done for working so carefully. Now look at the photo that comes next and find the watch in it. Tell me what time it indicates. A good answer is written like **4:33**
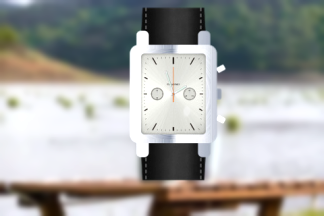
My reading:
**1:57**
